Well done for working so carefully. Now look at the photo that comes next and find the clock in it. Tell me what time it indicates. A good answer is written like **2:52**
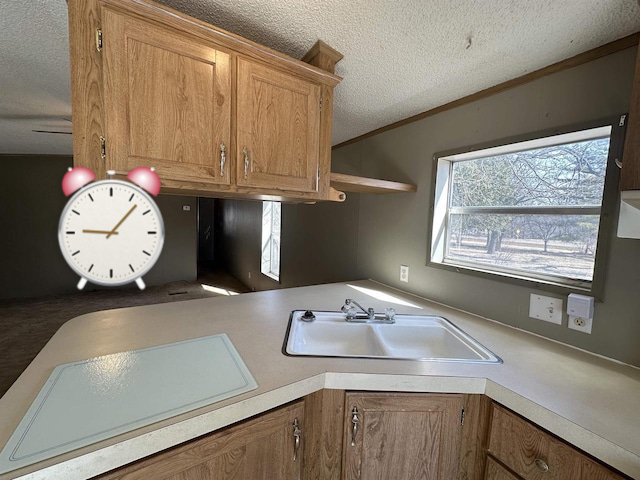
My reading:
**9:07**
